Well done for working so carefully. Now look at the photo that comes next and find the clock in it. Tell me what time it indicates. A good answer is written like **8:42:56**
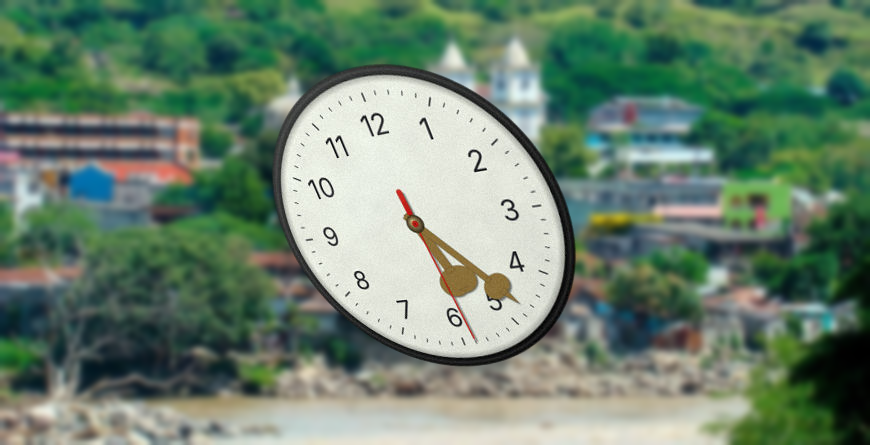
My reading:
**5:23:29**
